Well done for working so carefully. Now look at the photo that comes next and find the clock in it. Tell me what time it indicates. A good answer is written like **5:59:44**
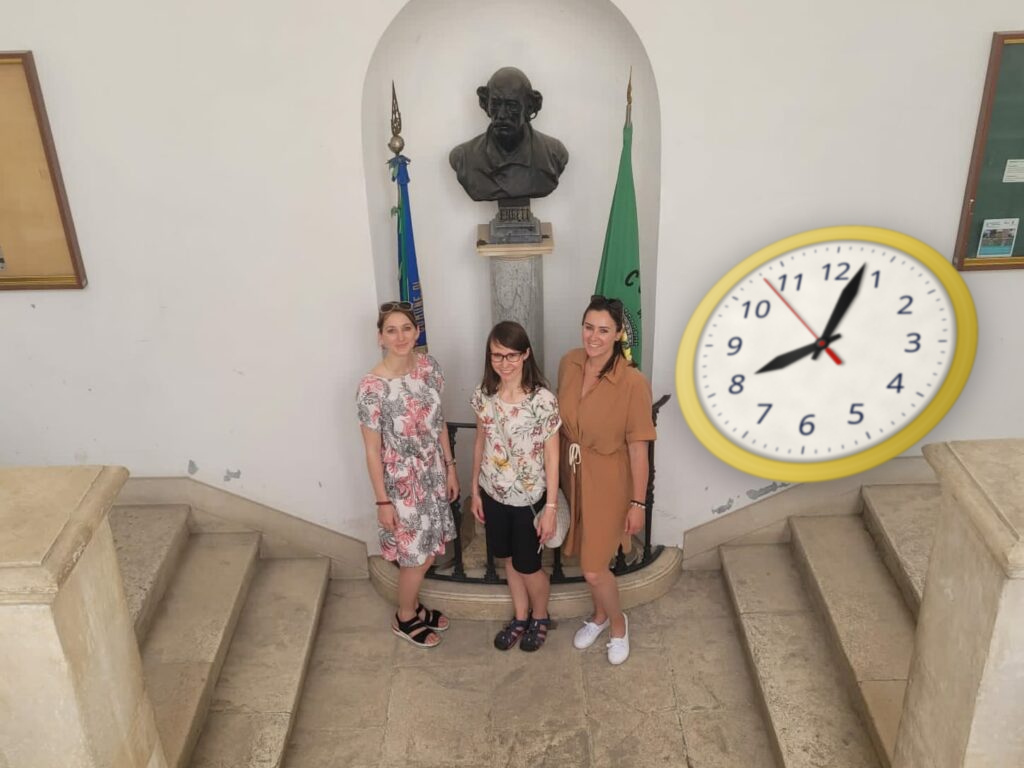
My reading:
**8:02:53**
